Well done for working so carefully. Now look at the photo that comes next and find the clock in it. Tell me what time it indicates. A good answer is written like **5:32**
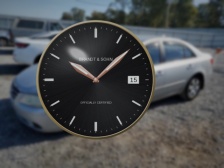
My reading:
**10:08**
